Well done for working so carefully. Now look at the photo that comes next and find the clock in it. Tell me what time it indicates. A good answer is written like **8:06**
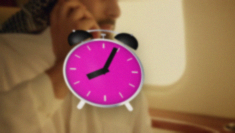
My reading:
**8:04**
